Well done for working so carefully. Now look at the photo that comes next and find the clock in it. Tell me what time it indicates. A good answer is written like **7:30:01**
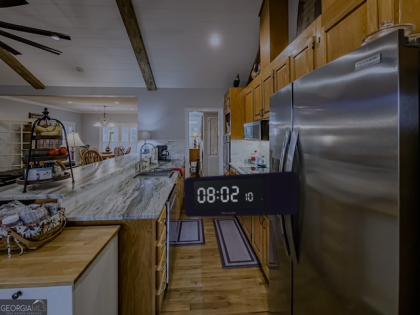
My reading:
**8:02:10**
